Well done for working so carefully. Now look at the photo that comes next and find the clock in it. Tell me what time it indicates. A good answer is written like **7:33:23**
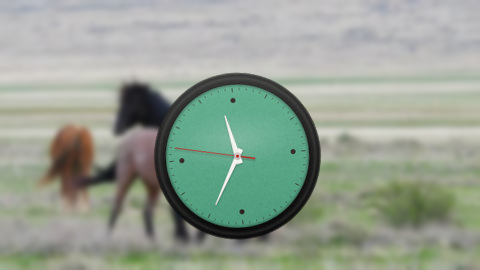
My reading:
**11:34:47**
